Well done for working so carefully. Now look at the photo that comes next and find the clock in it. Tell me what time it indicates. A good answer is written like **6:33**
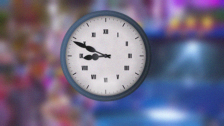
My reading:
**8:49**
